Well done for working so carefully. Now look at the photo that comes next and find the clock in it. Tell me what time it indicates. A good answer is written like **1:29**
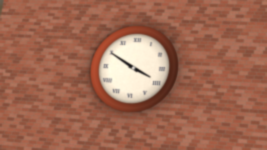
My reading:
**3:50**
